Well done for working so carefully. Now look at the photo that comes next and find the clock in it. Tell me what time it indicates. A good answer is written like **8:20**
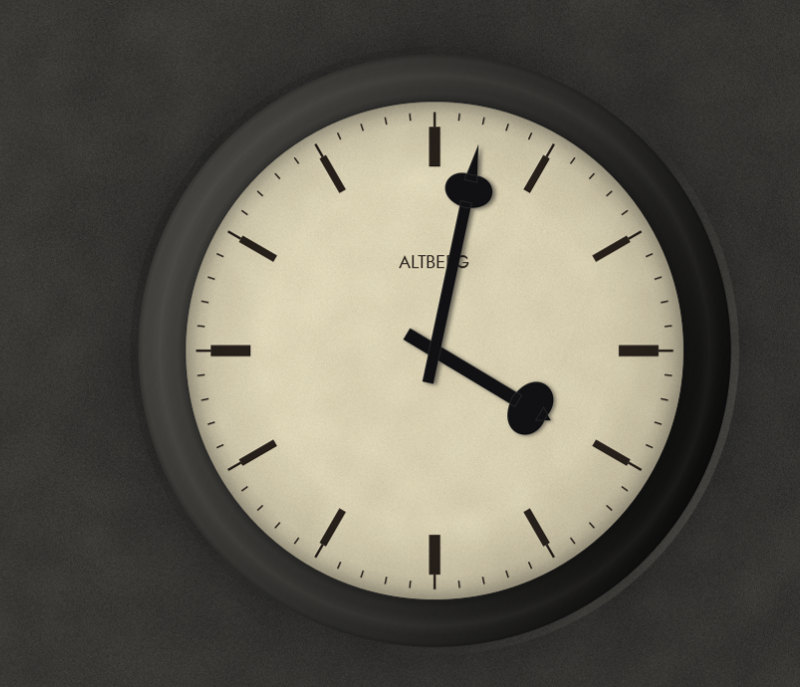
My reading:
**4:02**
